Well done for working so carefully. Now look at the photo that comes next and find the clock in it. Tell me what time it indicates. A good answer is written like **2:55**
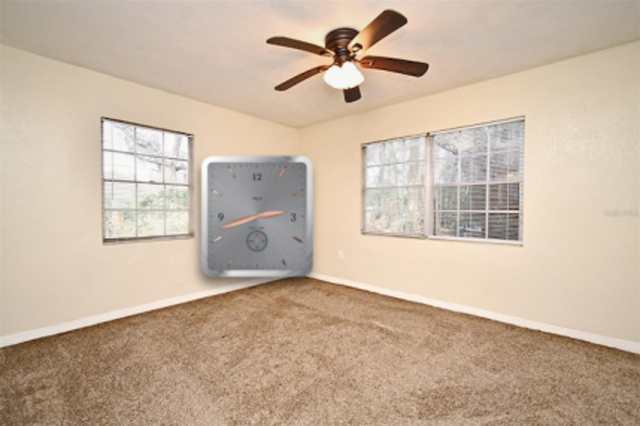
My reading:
**2:42**
